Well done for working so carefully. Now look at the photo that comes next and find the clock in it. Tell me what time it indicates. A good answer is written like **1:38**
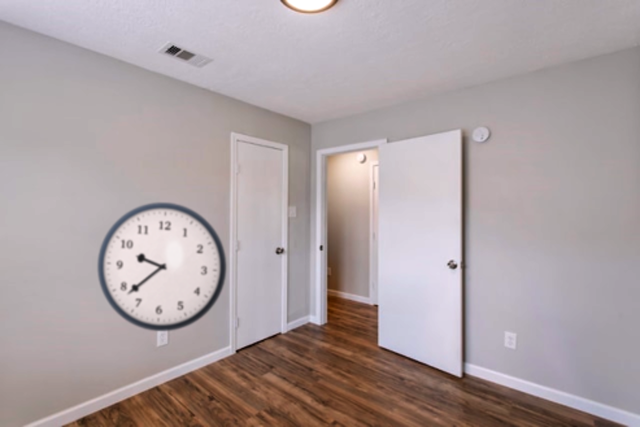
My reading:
**9:38**
